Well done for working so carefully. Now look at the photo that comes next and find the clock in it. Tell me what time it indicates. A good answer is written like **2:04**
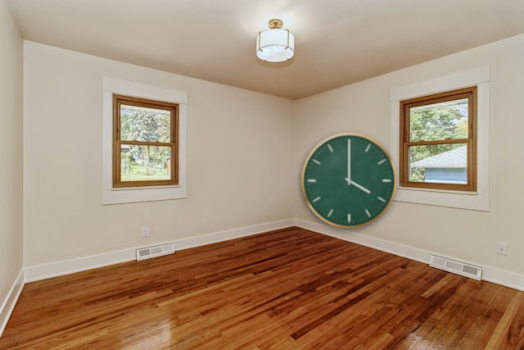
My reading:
**4:00**
